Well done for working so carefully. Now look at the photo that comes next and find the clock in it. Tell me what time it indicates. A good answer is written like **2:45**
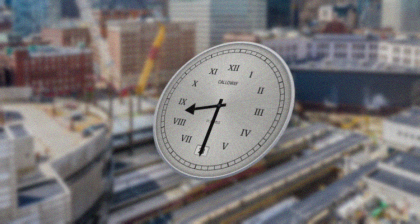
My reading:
**8:30**
